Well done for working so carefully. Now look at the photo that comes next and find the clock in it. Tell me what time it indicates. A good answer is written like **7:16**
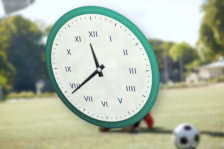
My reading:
**11:39**
